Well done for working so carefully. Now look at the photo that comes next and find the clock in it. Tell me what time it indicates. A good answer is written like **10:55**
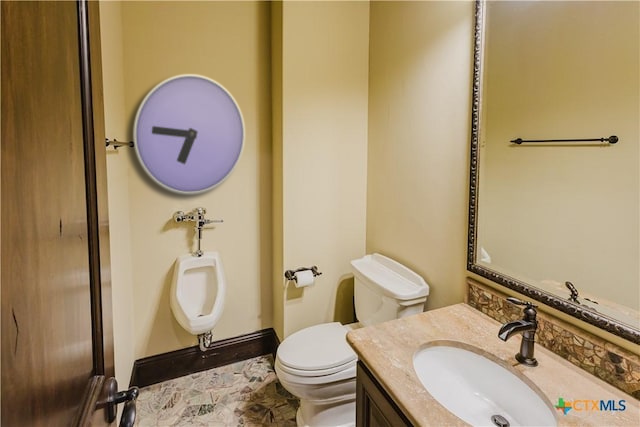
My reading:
**6:46**
